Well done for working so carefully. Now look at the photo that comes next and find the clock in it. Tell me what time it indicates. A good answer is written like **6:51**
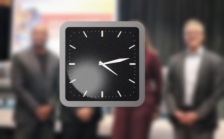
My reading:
**4:13**
